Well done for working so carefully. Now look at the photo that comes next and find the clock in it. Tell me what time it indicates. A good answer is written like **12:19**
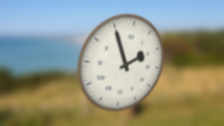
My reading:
**1:55**
